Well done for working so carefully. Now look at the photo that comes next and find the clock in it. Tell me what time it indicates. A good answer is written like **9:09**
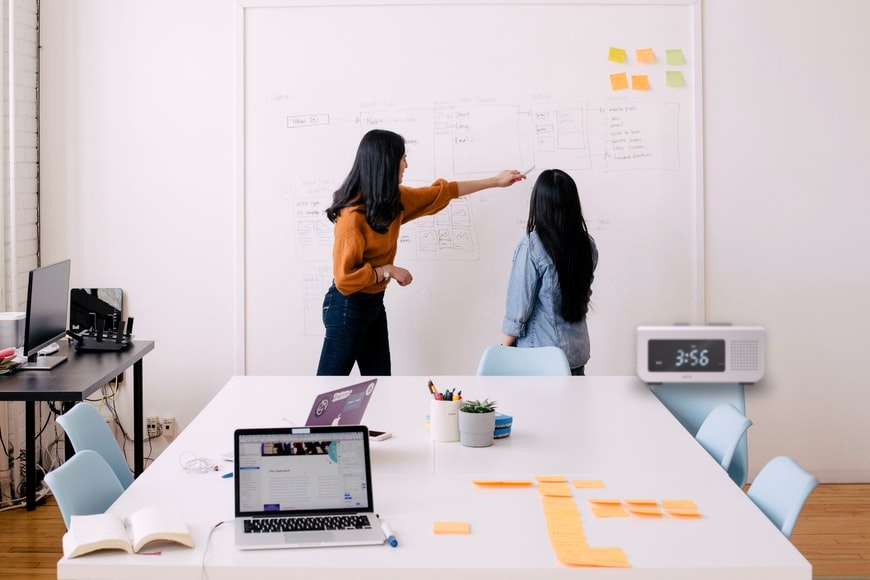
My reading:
**3:56**
